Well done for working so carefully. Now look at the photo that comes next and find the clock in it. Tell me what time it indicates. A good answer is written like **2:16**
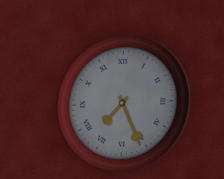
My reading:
**7:26**
